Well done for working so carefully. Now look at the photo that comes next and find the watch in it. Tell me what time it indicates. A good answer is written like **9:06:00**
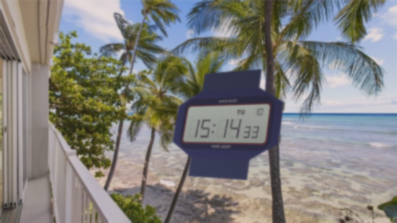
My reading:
**15:14:33**
